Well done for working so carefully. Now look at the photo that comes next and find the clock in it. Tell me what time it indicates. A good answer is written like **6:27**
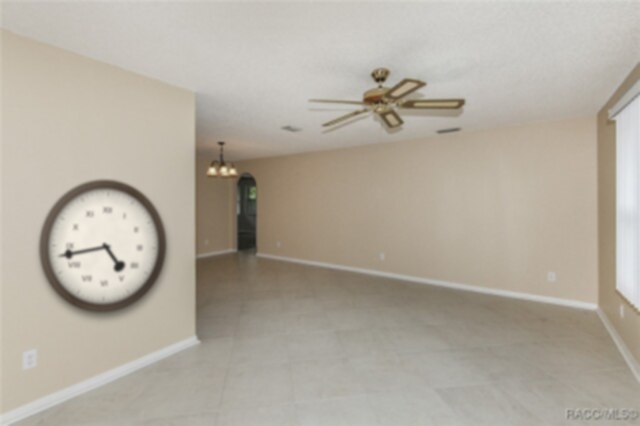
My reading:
**4:43**
